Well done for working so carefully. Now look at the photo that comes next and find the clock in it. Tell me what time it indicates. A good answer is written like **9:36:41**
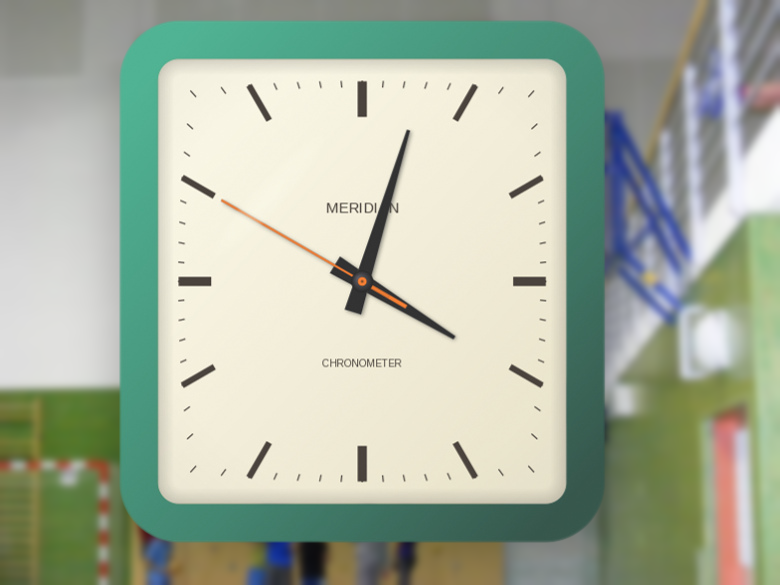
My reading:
**4:02:50**
